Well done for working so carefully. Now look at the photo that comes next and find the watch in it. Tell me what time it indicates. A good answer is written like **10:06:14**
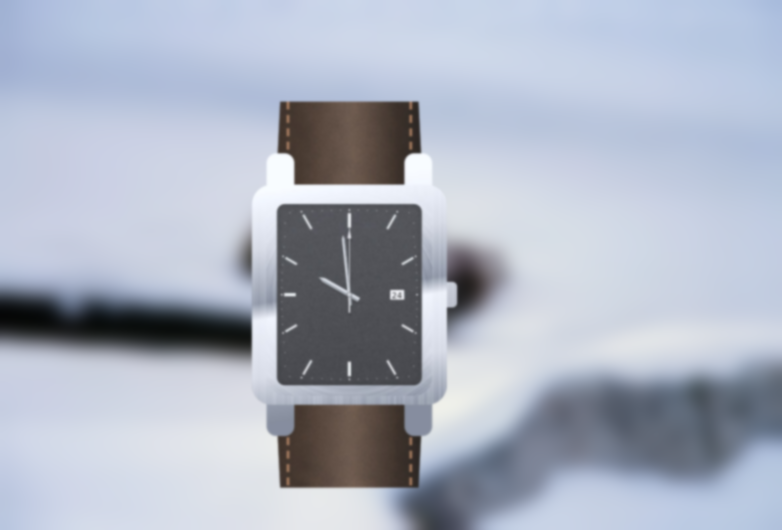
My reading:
**9:59:00**
